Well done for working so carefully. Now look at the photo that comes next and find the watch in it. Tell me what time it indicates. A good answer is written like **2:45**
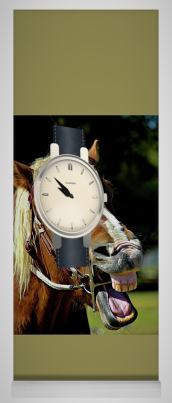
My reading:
**9:52**
